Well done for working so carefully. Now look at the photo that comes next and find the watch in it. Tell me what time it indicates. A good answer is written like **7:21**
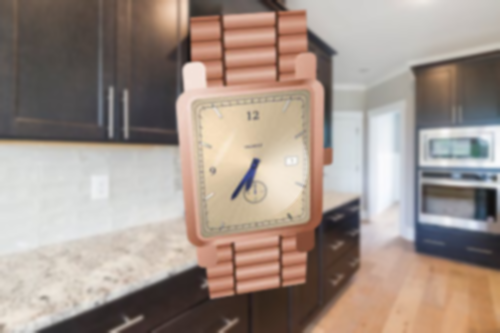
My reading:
**6:36**
